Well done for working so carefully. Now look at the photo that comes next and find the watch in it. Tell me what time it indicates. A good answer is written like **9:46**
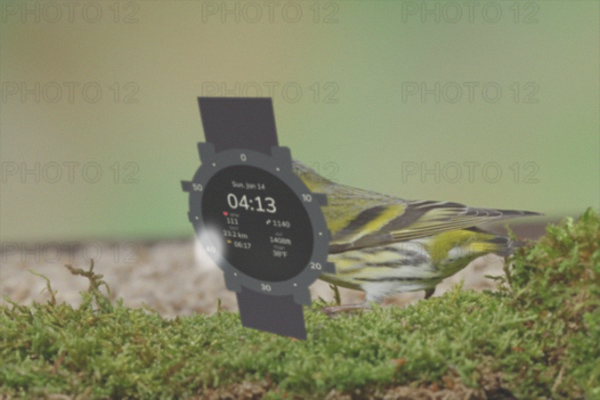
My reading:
**4:13**
